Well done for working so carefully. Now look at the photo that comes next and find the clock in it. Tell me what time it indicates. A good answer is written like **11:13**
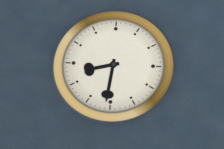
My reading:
**8:31**
